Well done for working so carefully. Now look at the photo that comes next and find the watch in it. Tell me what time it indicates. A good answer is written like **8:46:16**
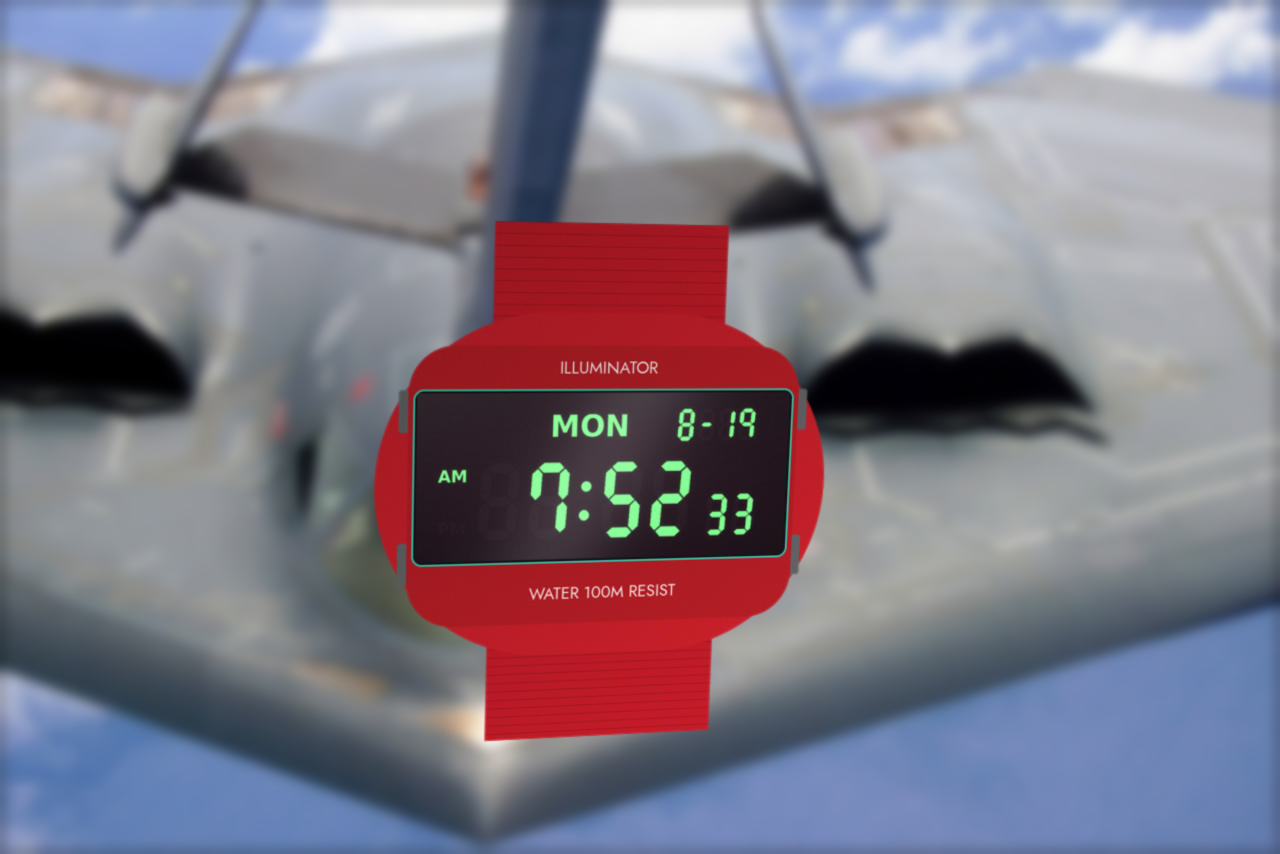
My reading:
**7:52:33**
